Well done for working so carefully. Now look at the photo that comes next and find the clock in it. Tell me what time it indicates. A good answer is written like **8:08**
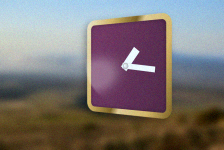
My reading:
**1:16**
